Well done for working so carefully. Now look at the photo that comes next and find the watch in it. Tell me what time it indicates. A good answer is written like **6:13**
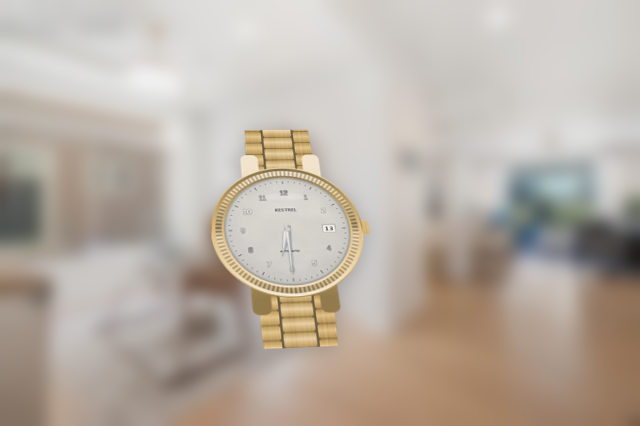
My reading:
**6:30**
